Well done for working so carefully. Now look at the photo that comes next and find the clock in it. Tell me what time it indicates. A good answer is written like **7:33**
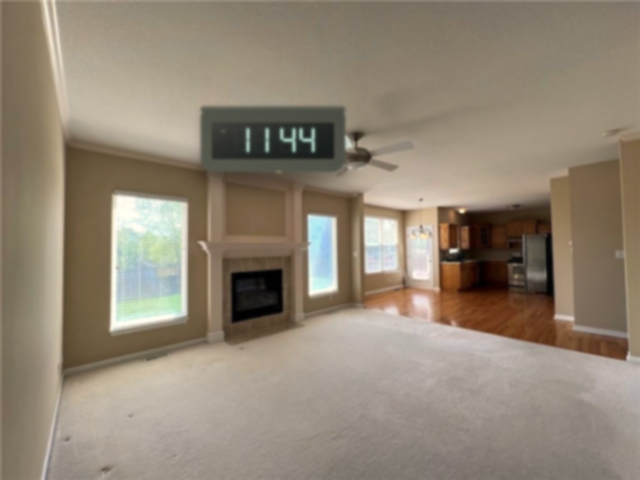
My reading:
**11:44**
